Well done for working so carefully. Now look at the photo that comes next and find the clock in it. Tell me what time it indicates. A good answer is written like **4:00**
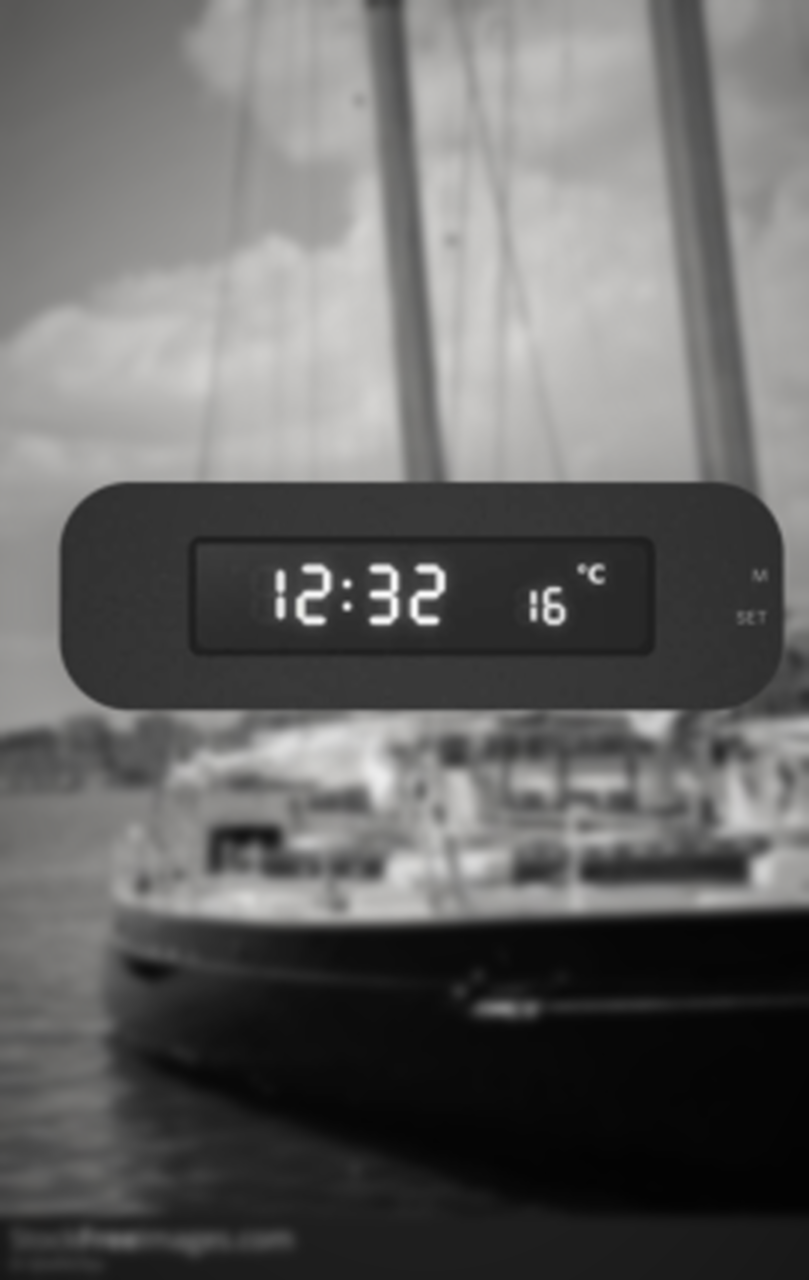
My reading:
**12:32**
